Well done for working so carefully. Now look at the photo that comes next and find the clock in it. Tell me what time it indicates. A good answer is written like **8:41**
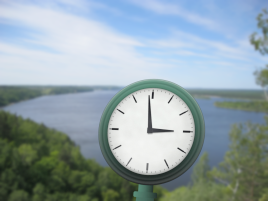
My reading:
**2:59**
